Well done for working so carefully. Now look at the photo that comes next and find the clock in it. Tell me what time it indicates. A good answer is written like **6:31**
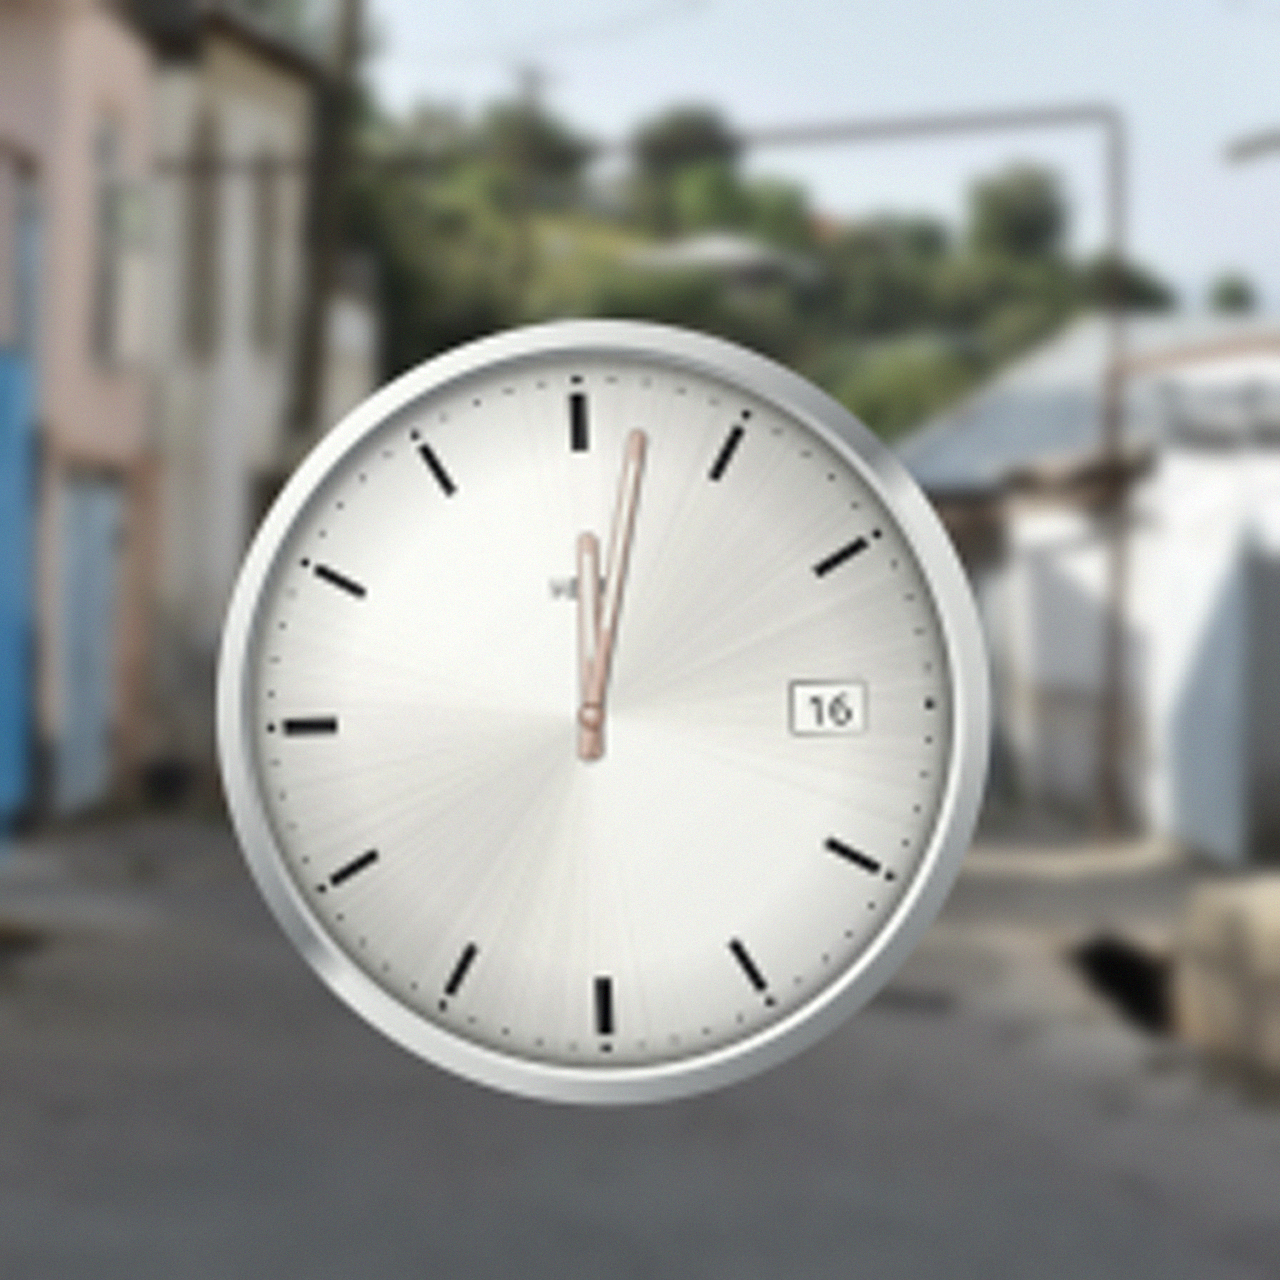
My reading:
**12:02**
